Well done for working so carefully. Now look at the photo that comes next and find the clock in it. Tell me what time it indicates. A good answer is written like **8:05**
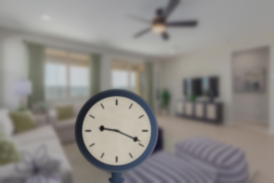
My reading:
**9:19**
